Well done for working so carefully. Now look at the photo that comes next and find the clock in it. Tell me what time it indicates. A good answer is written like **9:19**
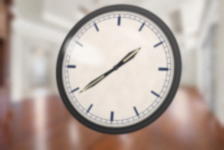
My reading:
**1:39**
